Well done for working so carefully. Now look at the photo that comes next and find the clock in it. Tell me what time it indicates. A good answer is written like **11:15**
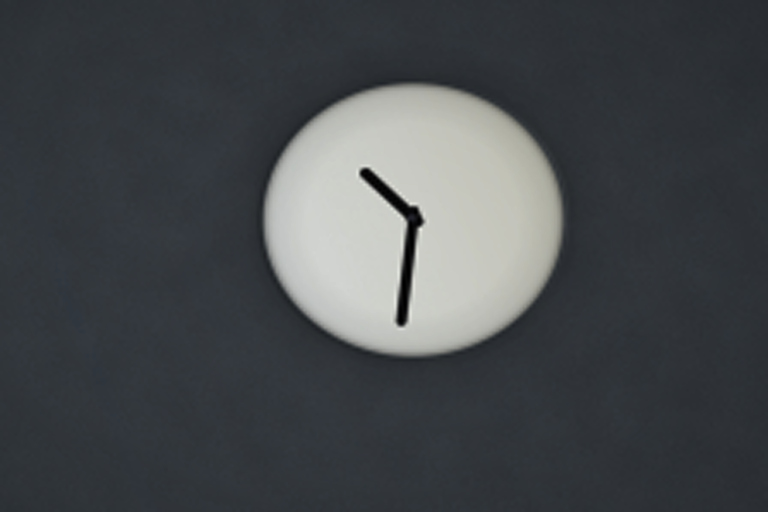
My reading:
**10:31**
